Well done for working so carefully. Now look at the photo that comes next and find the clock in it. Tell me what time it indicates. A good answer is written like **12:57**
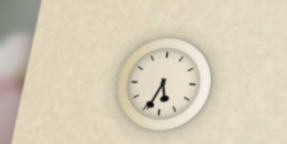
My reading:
**5:34**
